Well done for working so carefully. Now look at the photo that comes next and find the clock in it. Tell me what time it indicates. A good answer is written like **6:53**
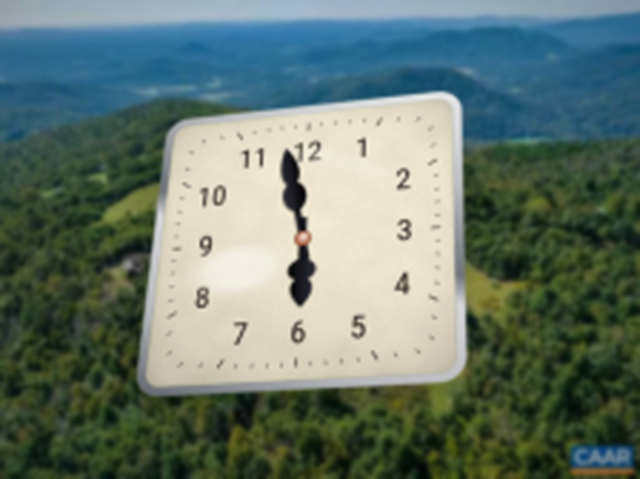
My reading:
**5:58**
